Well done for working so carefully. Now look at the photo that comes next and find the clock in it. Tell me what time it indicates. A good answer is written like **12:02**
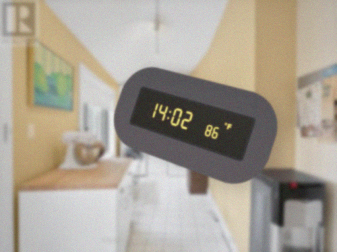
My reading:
**14:02**
